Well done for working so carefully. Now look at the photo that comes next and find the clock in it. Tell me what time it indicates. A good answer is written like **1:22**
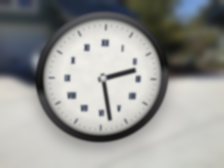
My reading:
**2:28**
